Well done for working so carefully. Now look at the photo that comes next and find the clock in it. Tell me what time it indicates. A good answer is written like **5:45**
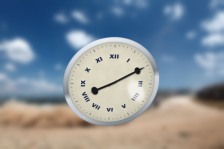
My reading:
**8:10**
